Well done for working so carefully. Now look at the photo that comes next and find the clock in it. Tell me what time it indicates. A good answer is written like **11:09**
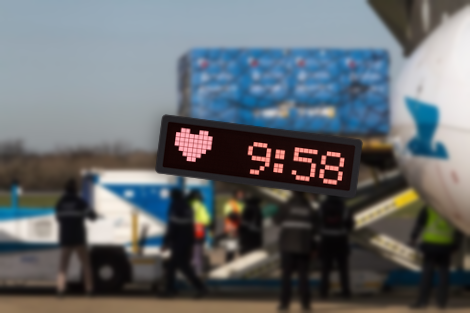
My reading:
**9:58**
